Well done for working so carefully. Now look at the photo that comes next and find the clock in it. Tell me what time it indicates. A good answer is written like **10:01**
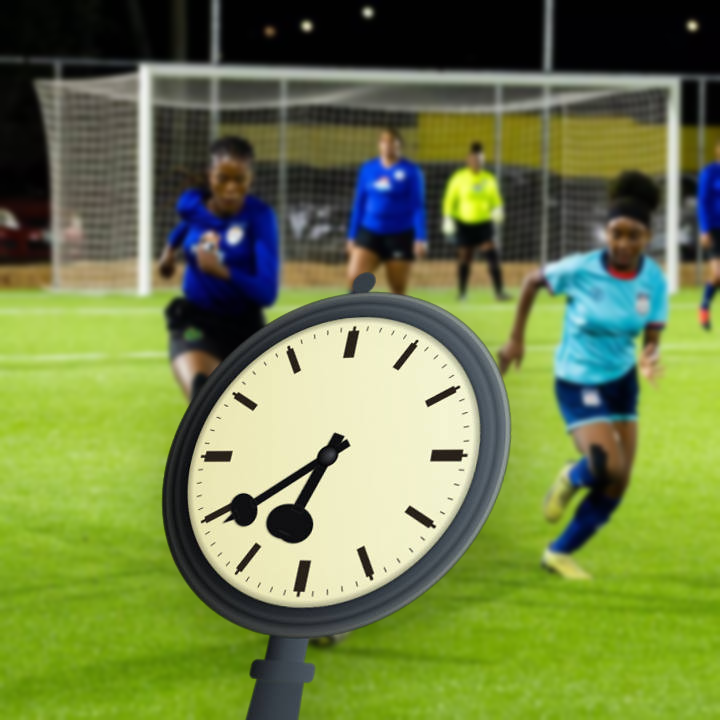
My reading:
**6:39**
